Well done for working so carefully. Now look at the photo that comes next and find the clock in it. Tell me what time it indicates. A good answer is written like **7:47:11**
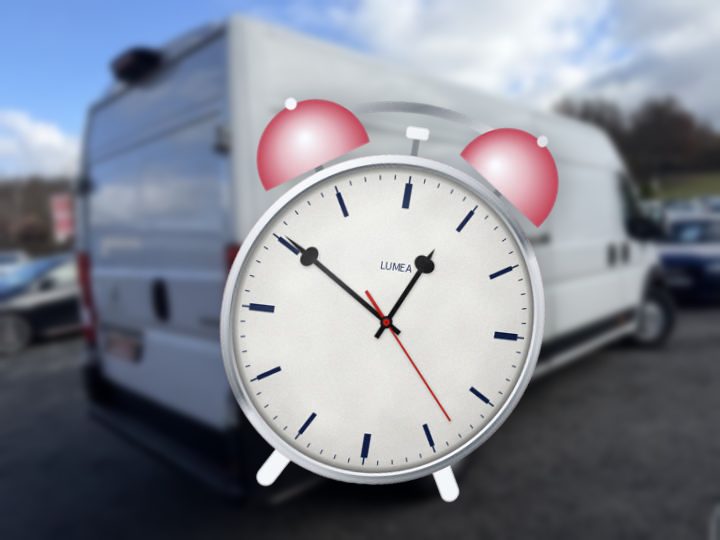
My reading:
**12:50:23**
